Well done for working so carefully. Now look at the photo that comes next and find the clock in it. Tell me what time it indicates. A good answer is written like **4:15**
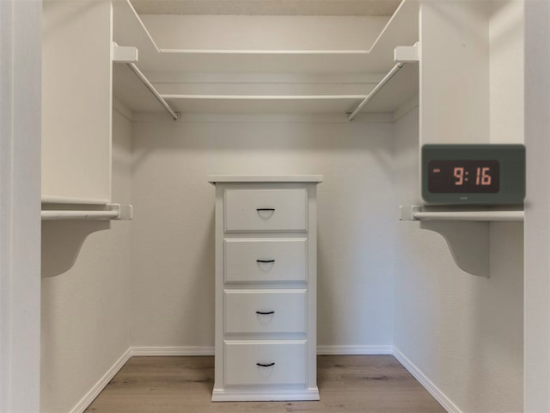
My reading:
**9:16**
